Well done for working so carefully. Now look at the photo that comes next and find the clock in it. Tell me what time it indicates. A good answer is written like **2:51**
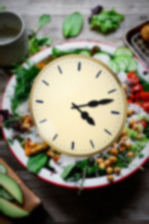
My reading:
**4:12**
